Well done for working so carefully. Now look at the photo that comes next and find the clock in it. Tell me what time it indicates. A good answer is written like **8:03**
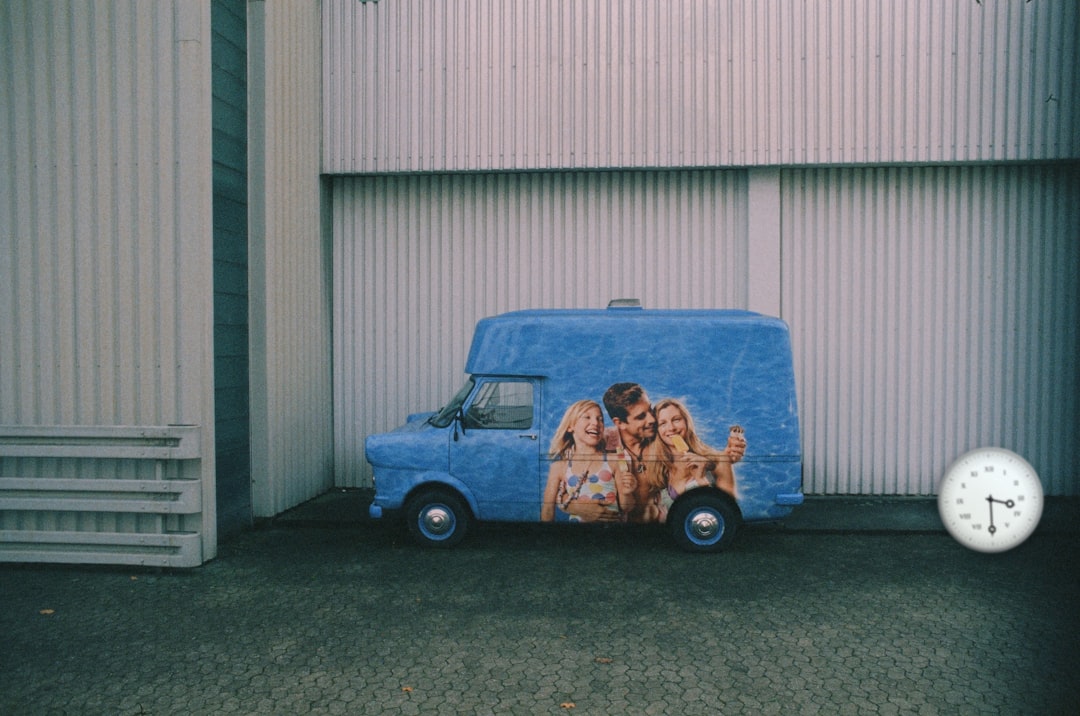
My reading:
**3:30**
